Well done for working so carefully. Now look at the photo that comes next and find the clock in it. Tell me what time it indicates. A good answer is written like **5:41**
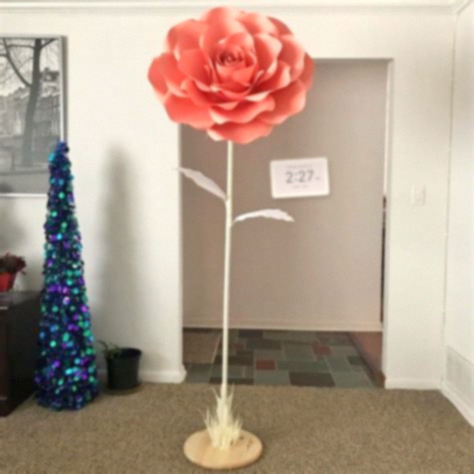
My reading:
**2:27**
